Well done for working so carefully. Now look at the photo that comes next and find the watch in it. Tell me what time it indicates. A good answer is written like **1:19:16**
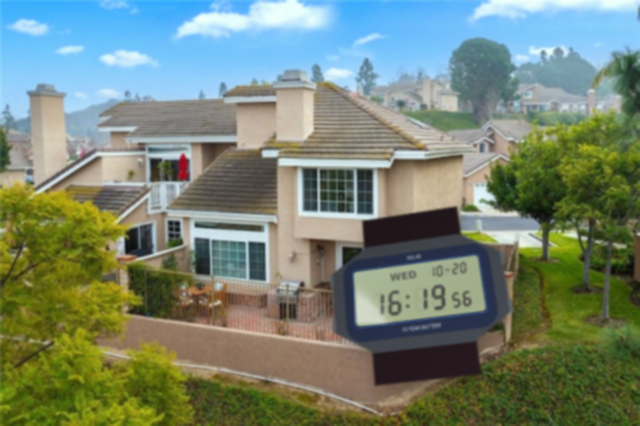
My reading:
**16:19:56**
